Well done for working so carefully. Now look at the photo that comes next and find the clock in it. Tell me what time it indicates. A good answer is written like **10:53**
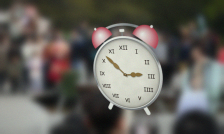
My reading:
**2:52**
